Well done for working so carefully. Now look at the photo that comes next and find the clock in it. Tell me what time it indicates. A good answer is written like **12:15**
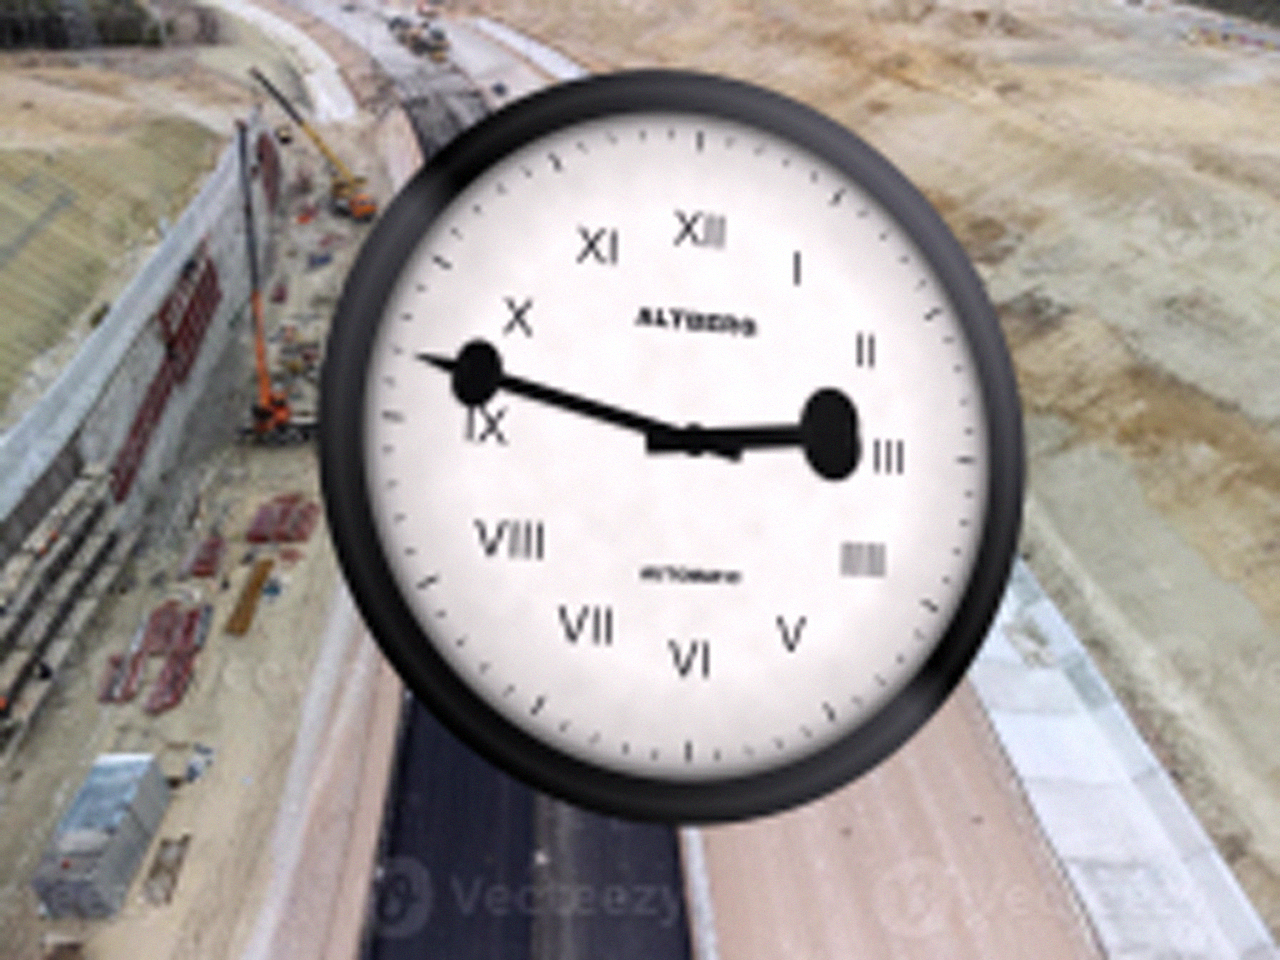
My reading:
**2:47**
